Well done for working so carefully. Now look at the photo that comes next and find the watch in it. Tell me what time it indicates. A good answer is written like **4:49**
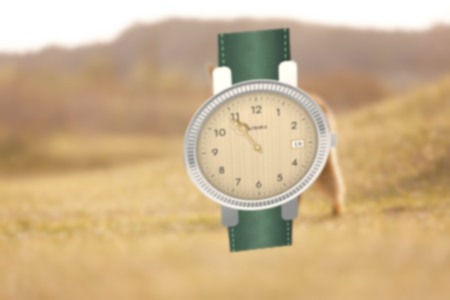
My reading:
**10:54**
